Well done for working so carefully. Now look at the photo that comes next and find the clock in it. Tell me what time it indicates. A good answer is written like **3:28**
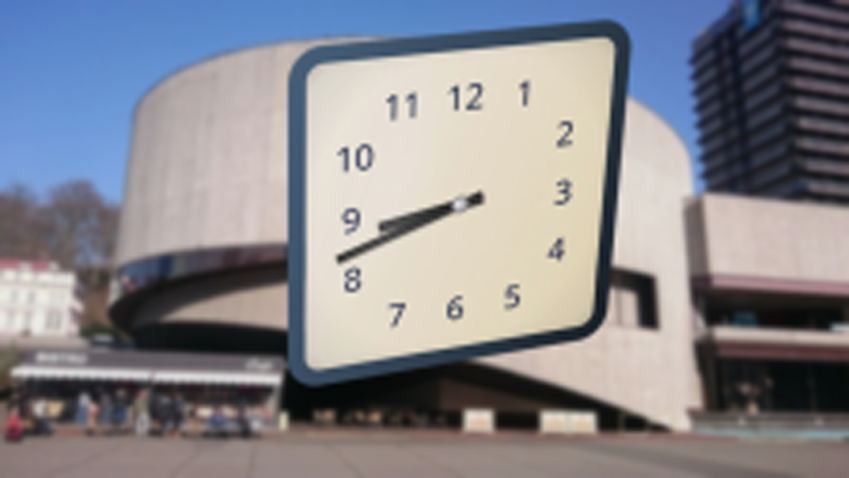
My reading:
**8:42**
